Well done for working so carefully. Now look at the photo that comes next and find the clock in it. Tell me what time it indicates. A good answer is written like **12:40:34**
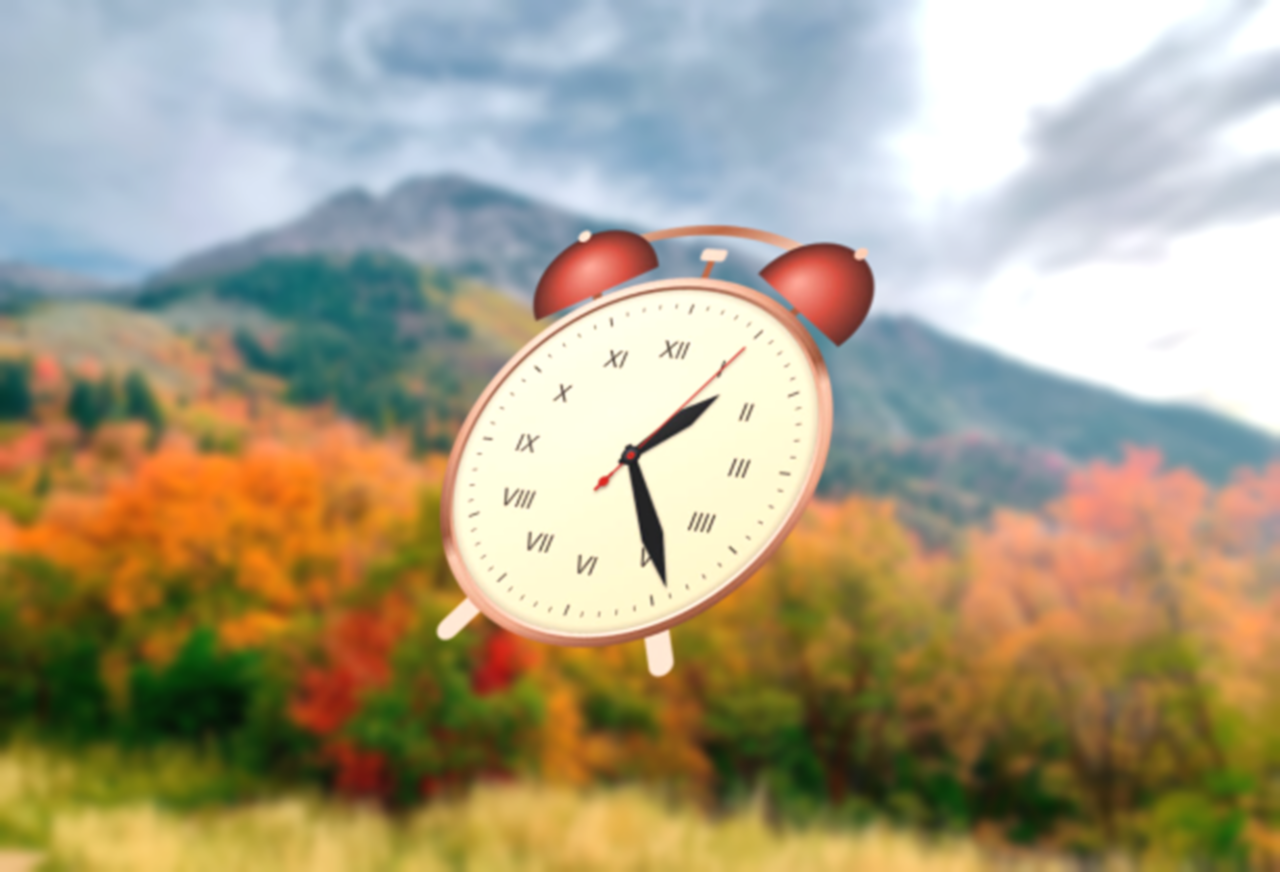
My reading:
**1:24:05**
